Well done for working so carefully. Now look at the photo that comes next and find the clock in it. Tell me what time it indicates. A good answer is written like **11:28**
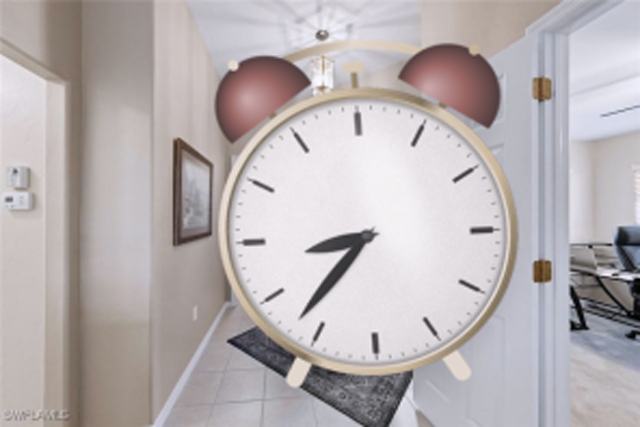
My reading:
**8:37**
